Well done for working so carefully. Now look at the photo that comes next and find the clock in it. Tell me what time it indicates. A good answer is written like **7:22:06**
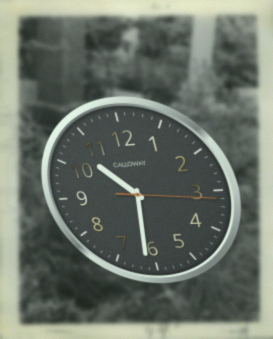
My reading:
**10:31:16**
